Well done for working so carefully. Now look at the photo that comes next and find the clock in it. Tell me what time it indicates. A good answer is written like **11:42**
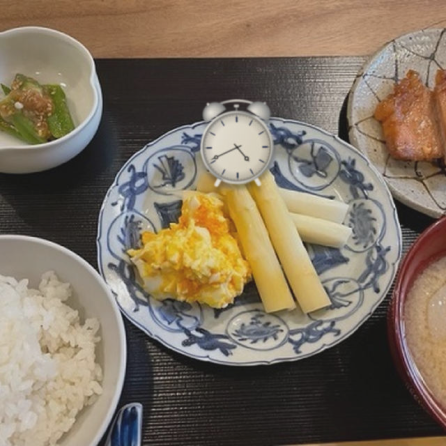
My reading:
**4:41**
